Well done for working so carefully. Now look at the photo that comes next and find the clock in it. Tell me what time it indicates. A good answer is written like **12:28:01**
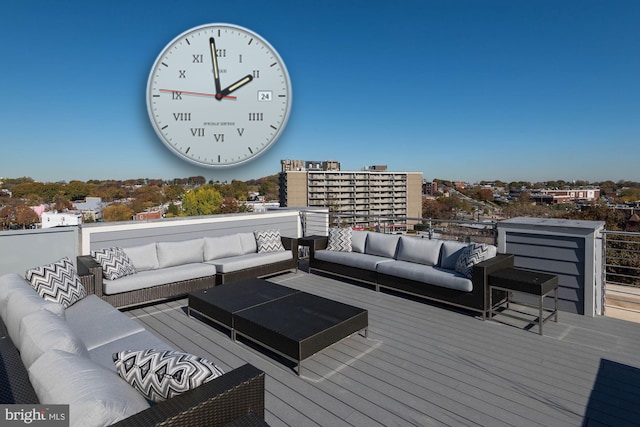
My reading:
**1:58:46**
